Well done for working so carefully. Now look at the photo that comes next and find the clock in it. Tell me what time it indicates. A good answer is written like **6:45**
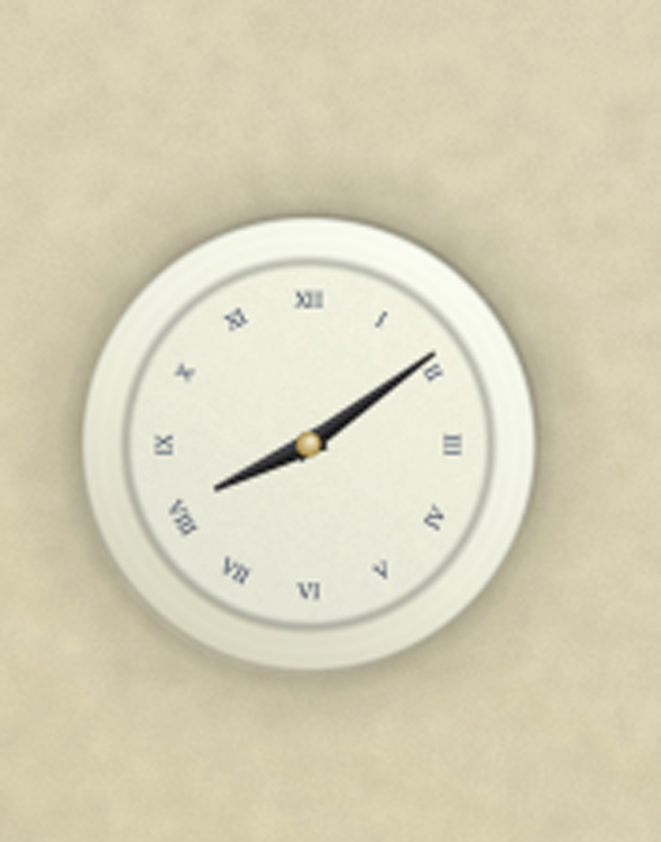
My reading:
**8:09**
